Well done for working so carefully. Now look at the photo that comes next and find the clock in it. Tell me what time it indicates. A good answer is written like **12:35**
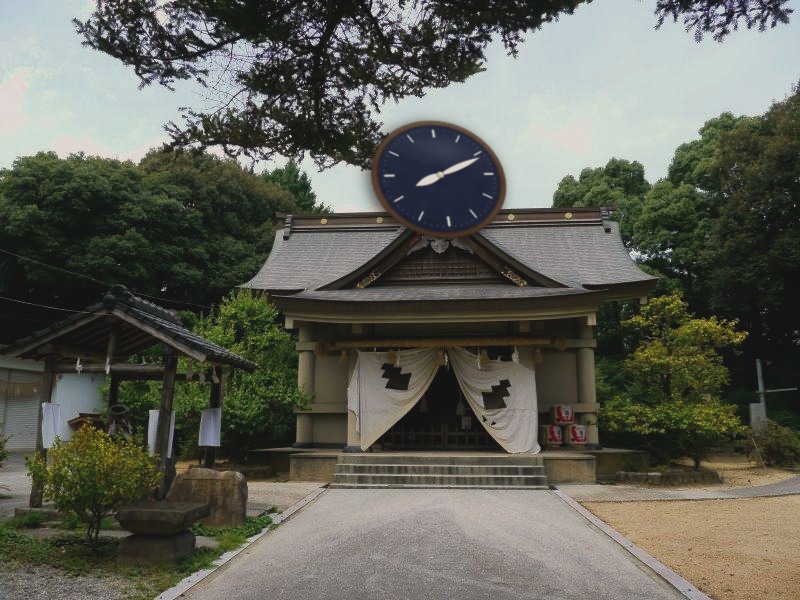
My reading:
**8:11**
